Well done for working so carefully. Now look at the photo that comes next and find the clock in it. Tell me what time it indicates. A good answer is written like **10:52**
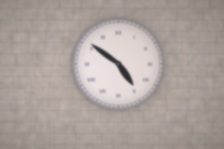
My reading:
**4:51**
